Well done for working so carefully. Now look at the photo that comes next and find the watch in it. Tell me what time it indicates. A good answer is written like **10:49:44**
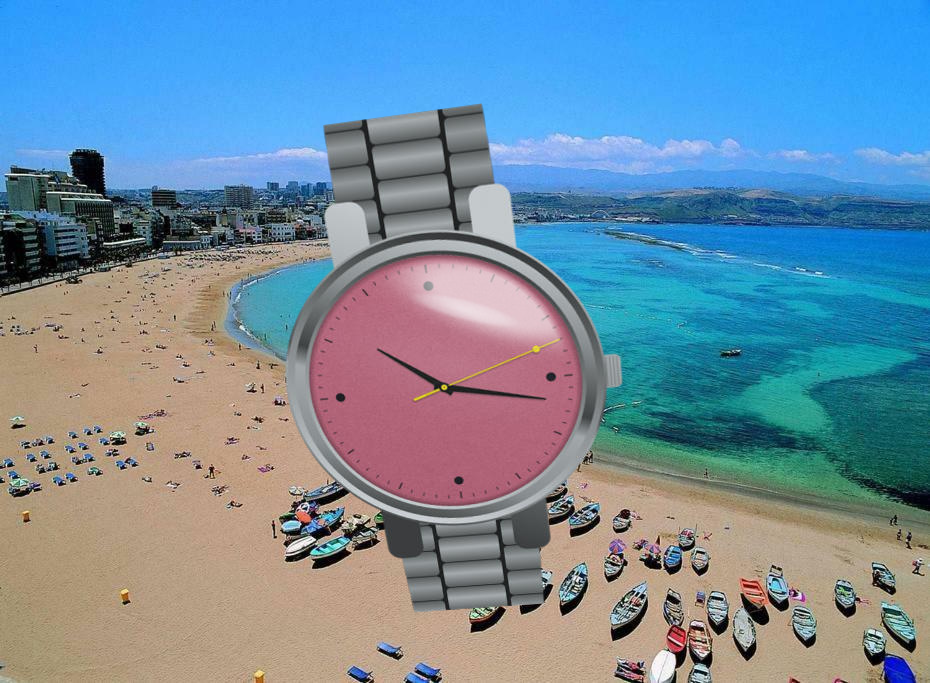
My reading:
**10:17:12**
